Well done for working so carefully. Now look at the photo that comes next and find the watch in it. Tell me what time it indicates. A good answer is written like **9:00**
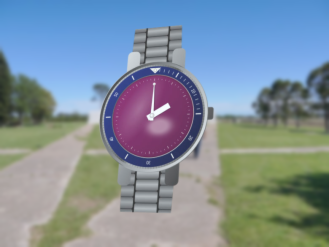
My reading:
**2:00**
